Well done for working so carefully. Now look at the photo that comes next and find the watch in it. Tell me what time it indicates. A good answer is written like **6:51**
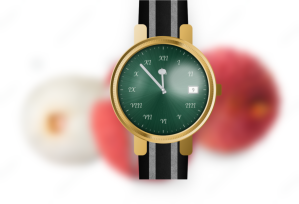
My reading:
**11:53**
